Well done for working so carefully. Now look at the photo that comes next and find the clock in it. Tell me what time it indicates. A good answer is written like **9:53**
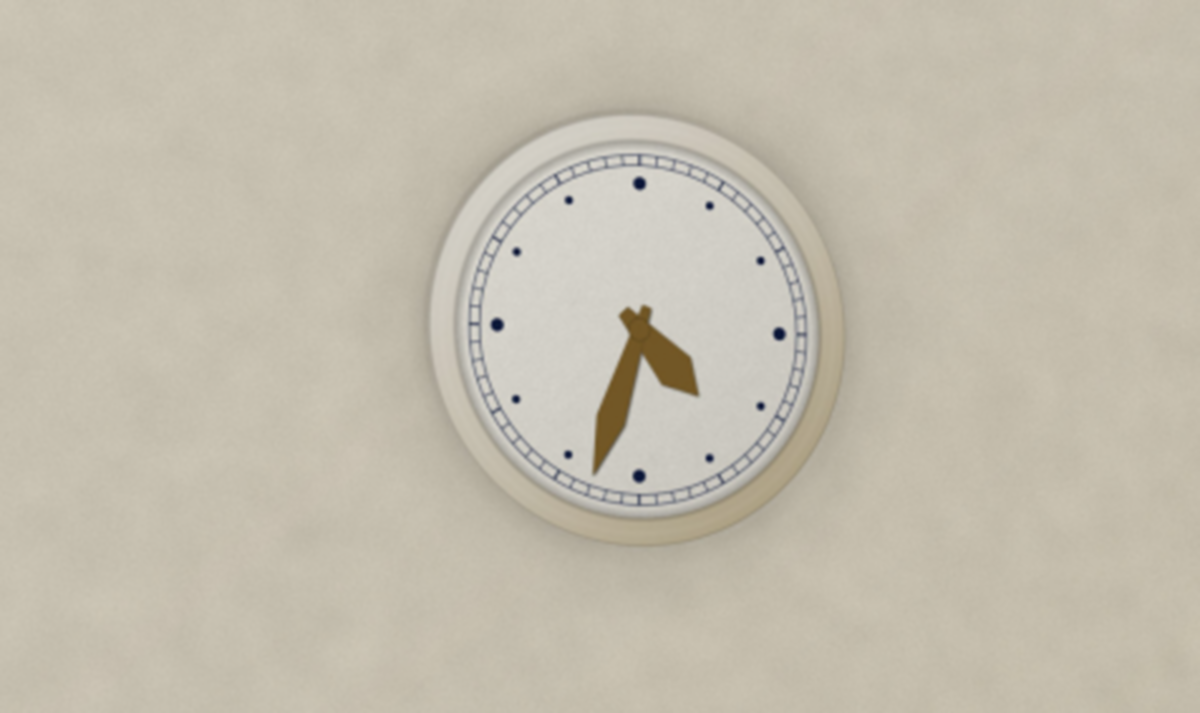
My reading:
**4:33**
